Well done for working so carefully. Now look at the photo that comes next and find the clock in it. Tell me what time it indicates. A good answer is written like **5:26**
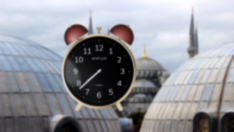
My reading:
**7:38**
